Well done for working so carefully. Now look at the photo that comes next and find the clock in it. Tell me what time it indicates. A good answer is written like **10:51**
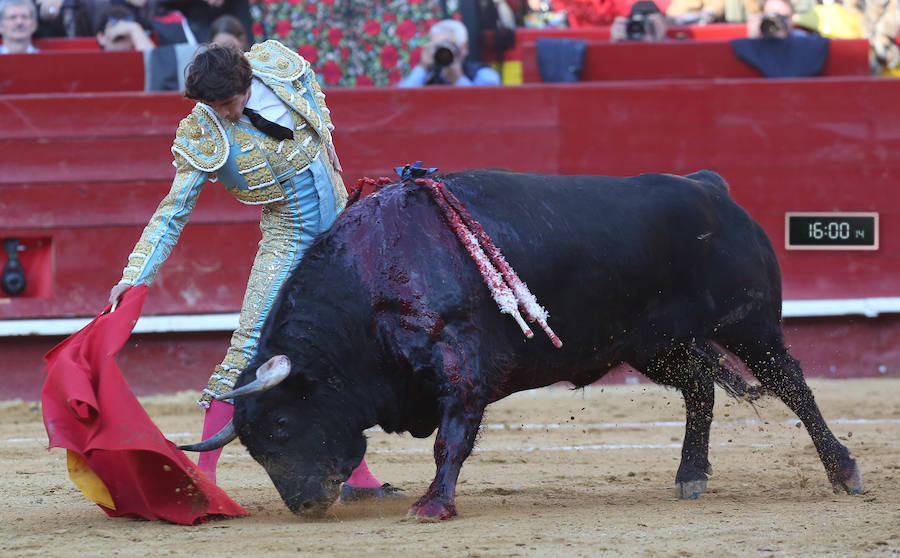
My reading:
**16:00**
